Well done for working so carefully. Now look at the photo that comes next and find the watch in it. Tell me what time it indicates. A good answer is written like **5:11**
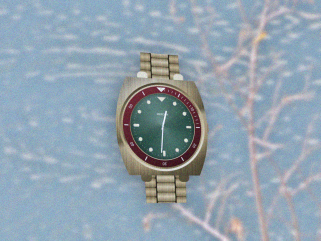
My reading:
**12:31**
